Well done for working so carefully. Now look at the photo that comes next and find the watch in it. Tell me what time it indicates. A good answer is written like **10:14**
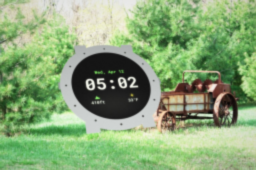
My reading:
**5:02**
